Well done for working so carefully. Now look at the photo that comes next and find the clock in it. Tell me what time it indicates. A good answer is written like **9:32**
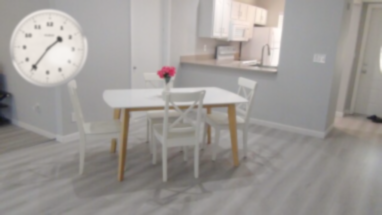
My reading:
**1:36**
